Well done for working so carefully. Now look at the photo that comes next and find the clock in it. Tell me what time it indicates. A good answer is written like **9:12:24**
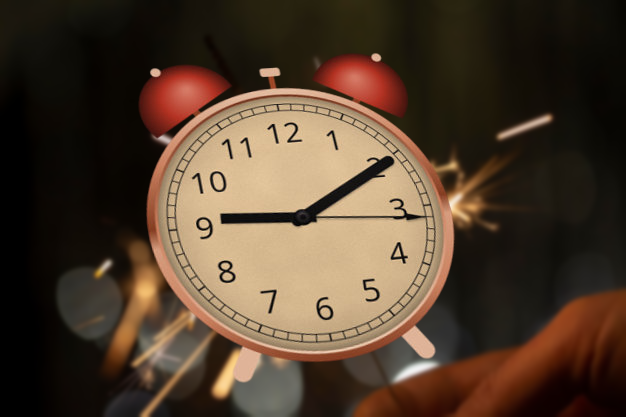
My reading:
**9:10:16**
